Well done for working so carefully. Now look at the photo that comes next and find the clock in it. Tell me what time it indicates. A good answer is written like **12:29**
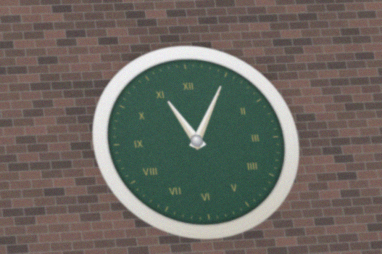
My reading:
**11:05**
